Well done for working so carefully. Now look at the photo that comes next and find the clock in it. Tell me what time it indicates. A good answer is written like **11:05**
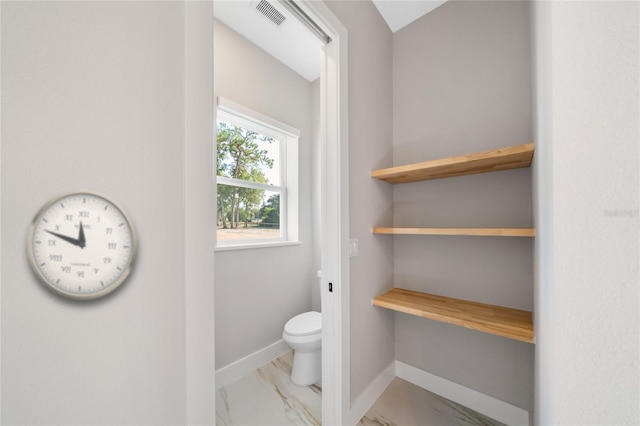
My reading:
**11:48**
